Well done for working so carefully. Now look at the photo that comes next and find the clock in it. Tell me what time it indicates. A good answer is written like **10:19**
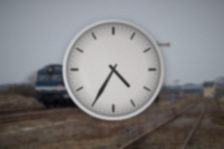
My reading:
**4:35**
